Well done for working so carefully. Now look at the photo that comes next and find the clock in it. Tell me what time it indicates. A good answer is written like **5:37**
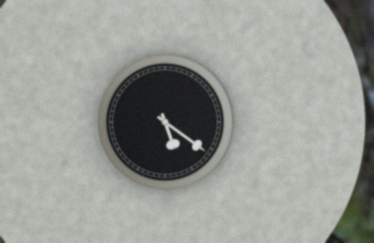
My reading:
**5:21**
